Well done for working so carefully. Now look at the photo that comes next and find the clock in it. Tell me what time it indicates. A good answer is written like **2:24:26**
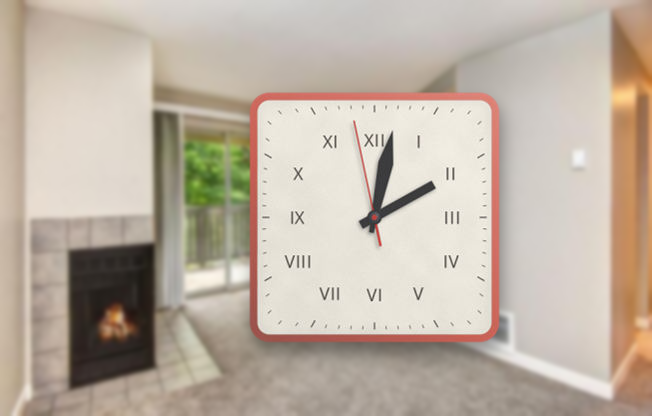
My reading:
**2:01:58**
